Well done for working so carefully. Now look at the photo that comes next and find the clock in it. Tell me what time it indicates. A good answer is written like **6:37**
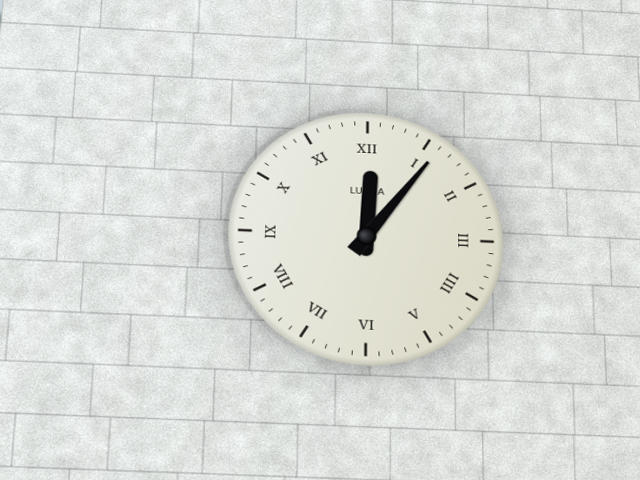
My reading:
**12:06**
